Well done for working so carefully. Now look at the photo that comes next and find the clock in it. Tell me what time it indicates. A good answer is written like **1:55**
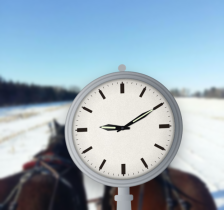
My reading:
**9:10**
